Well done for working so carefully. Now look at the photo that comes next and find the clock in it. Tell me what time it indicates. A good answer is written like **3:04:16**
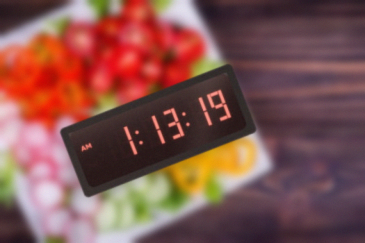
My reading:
**1:13:19**
